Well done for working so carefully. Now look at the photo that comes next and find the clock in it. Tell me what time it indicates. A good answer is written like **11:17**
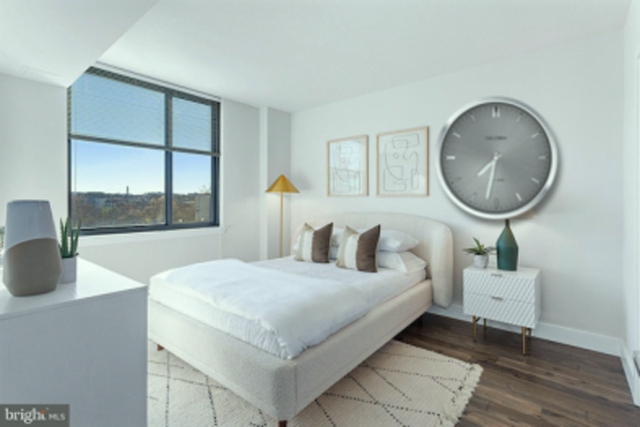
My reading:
**7:32**
